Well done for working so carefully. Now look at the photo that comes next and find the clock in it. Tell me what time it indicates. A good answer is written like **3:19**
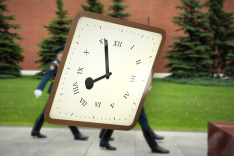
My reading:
**7:56**
